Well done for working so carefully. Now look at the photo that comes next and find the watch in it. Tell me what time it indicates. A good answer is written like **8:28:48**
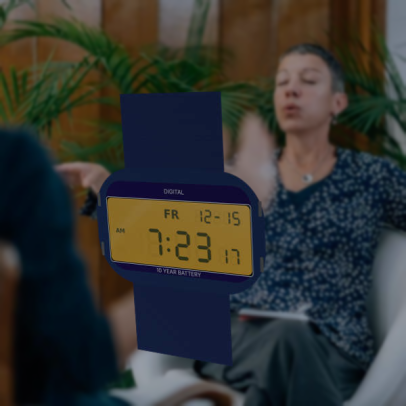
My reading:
**7:23:17**
